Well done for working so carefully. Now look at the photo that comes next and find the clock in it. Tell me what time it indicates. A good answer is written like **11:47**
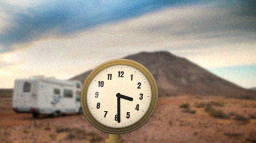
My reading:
**3:29**
